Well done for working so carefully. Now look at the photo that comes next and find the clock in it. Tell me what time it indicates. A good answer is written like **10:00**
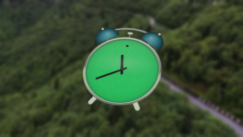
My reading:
**11:40**
